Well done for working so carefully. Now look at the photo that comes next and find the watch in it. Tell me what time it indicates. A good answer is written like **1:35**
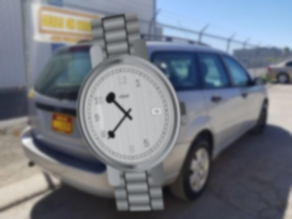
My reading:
**10:38**
